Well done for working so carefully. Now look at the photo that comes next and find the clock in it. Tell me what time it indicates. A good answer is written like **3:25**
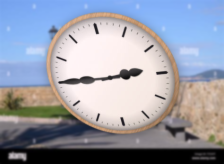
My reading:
**2:45**
